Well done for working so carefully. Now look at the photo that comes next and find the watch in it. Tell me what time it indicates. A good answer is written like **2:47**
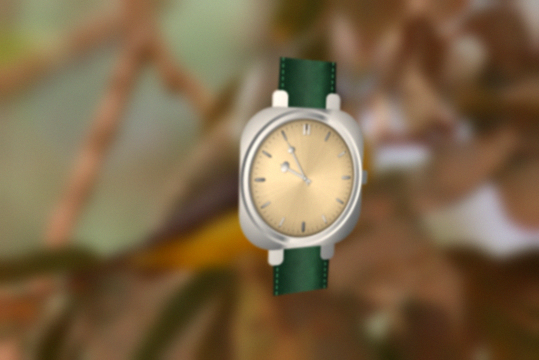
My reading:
**9:55**
